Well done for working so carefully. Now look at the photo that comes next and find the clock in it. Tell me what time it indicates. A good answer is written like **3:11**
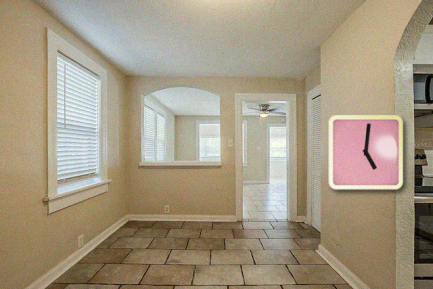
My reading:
**5:01**
